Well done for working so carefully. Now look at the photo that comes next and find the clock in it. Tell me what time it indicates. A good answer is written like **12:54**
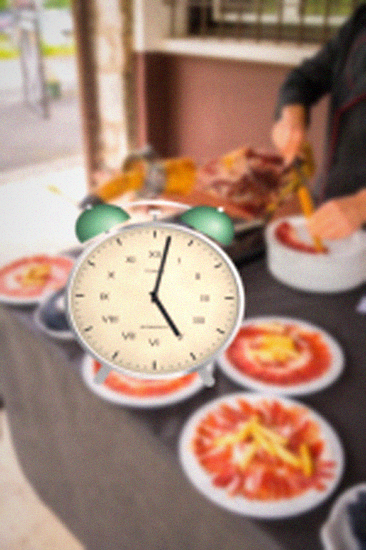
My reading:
**5:02**
